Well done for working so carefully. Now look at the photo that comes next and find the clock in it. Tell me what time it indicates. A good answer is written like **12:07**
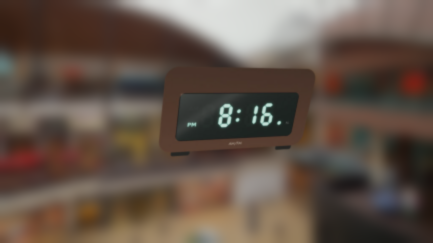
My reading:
**8:16**
